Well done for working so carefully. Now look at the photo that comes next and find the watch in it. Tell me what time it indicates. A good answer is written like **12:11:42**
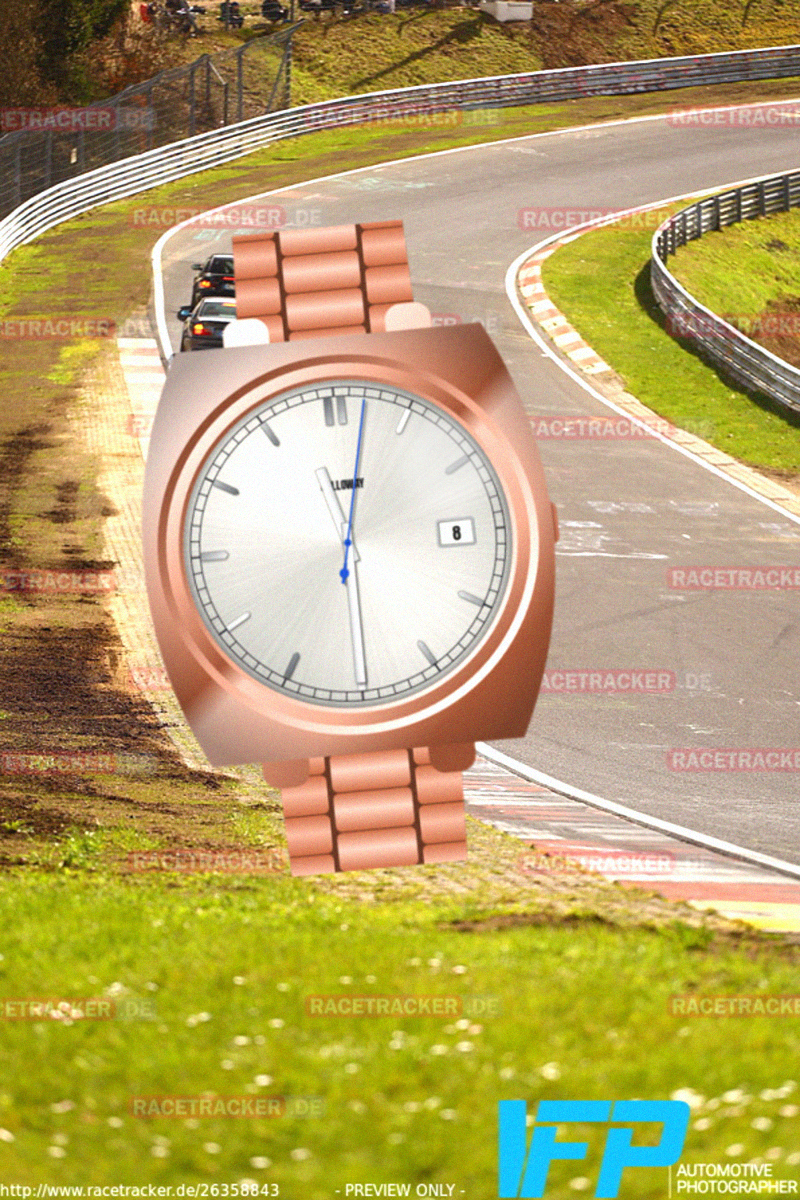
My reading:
**11:30:02**
